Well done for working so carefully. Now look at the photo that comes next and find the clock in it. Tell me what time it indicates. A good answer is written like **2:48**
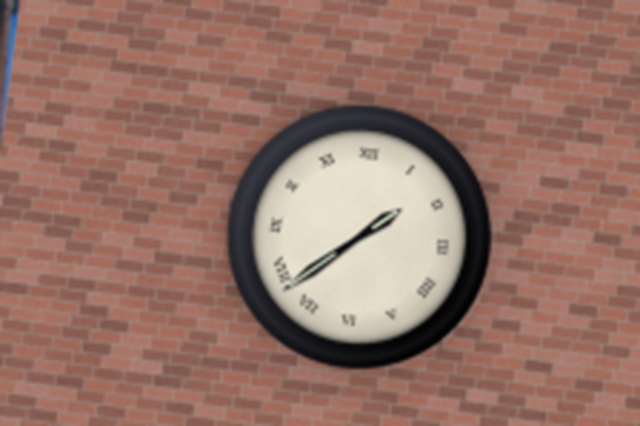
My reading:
**1:38**
